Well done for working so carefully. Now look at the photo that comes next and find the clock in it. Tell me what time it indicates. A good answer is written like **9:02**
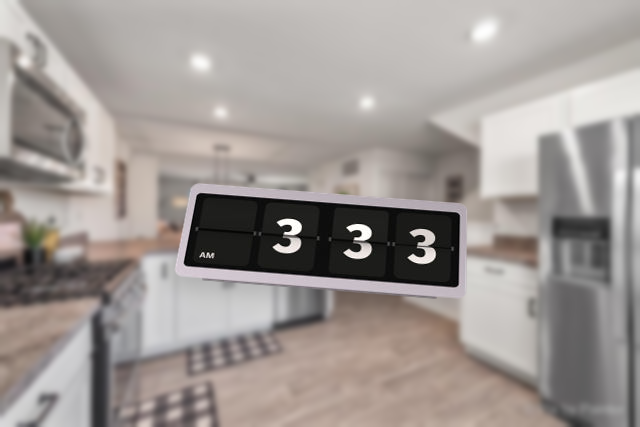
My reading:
**3:33**
